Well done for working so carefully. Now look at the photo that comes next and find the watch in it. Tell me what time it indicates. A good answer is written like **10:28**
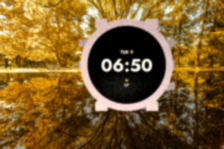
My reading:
**6:50**
